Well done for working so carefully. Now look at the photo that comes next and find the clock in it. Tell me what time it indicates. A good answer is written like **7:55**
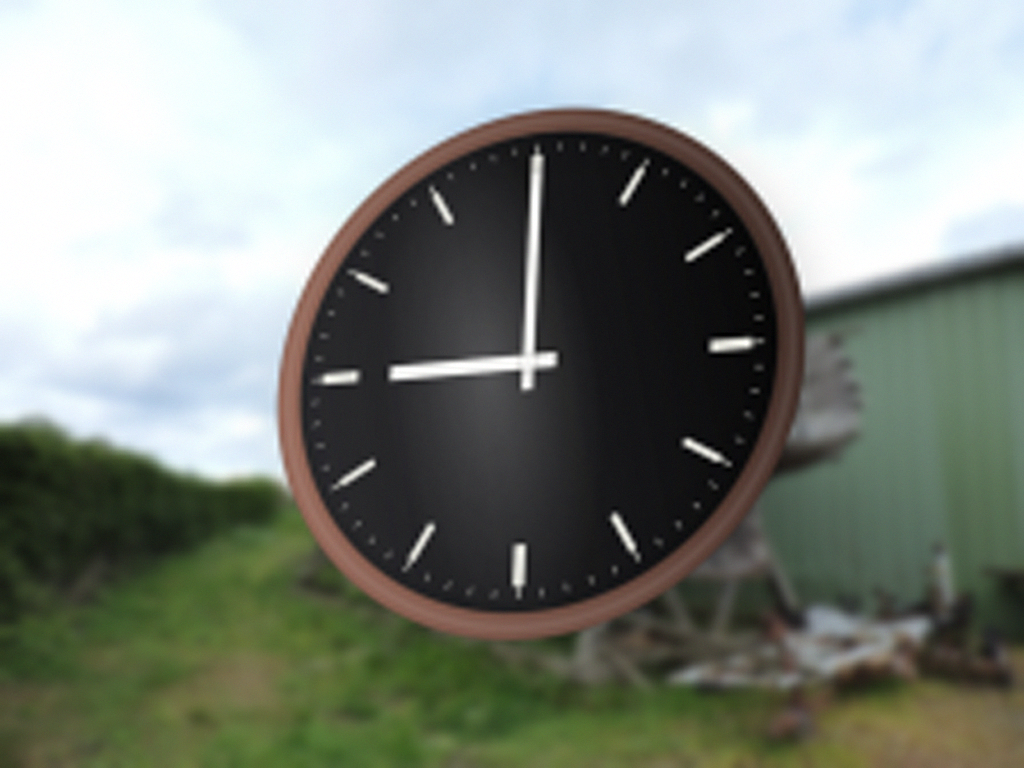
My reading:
**9:00**
